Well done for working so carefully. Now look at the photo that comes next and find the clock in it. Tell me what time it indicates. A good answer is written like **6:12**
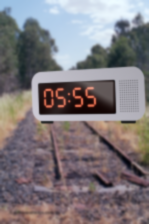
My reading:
**5:55**
